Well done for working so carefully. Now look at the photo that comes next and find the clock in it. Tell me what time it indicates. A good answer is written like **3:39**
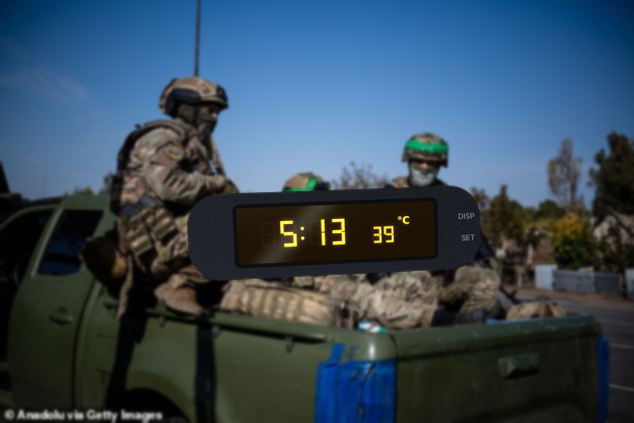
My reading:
**5:13**
